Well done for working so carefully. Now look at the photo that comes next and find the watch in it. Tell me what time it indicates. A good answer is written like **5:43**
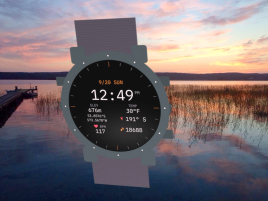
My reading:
**12:49**
